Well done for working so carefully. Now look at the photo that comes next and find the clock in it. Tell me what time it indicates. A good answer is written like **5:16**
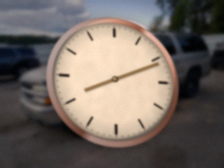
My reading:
**8:11**
